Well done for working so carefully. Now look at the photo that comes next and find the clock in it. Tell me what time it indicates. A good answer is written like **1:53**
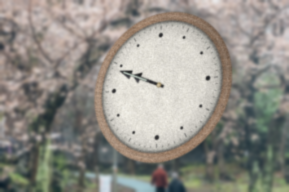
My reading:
**9:49**
